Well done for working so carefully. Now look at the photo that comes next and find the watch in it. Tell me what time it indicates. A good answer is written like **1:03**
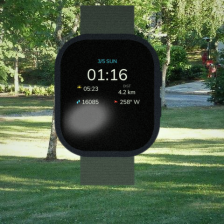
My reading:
**1:16**
